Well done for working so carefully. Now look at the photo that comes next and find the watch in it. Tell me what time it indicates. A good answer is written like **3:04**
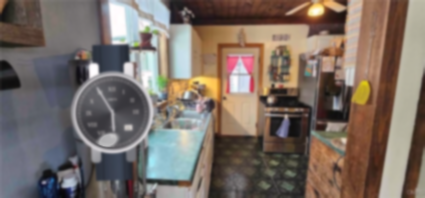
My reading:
**5:55**
